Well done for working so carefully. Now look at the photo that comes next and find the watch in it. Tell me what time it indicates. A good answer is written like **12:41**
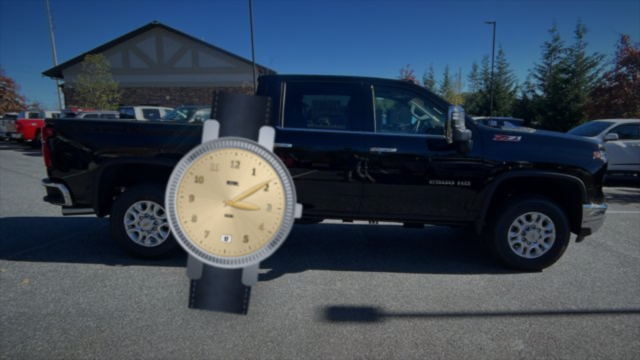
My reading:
**3:09**
